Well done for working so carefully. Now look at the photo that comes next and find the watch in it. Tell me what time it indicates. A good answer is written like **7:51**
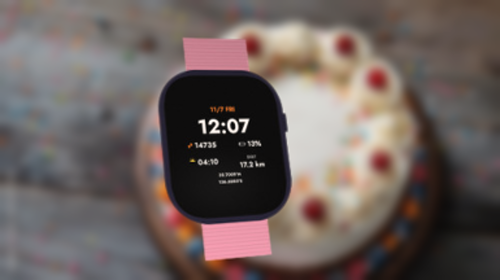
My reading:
**12:07**
